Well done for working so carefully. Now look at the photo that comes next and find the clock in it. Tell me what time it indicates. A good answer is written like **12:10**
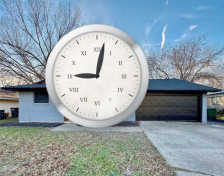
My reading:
**9:02**
